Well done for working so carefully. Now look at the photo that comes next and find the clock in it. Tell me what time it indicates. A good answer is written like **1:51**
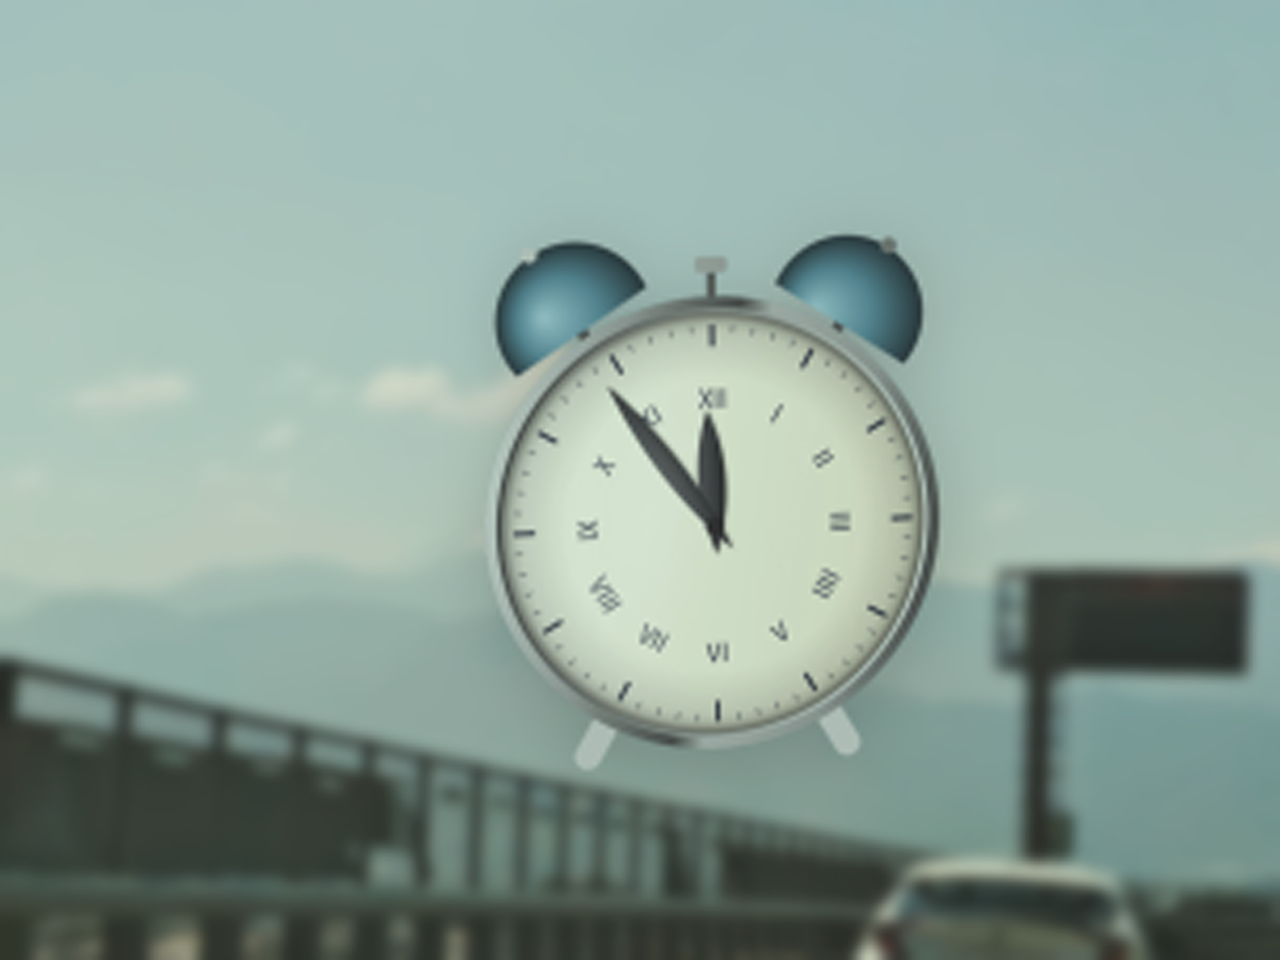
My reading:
**11:54**
